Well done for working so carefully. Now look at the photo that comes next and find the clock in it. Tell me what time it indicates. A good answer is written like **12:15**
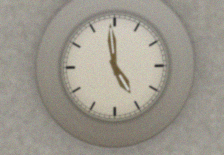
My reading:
**4:59**
